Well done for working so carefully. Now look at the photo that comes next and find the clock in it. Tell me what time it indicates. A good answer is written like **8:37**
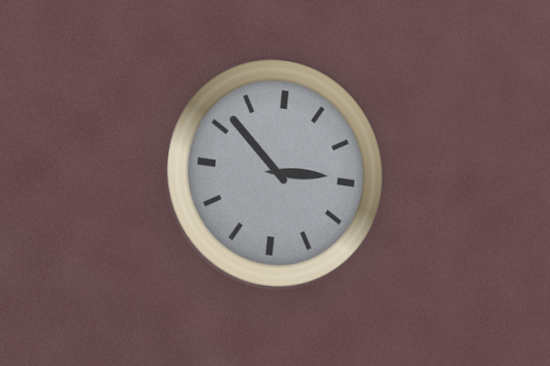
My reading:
**2:52**
